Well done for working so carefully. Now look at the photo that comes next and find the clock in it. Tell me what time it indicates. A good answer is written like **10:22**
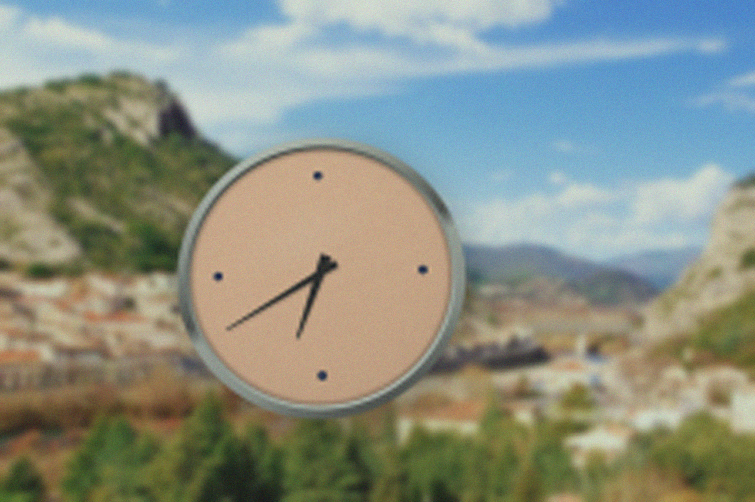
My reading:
**6:40**
